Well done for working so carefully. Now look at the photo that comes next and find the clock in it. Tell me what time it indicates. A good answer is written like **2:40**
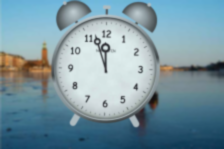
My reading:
**11:57**
